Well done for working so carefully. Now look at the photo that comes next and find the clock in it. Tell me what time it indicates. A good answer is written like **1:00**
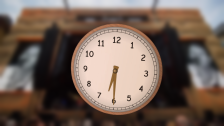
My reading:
**6:30**
